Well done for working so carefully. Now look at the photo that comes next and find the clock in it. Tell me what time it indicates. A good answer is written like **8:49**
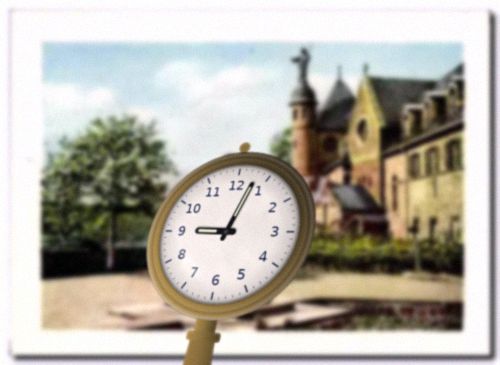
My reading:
**9:03**
